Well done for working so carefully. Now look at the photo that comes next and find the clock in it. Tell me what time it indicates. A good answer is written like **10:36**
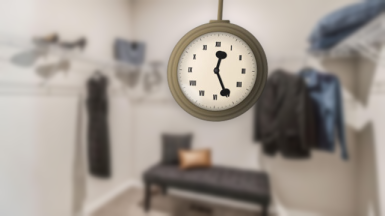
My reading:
**12:26**
